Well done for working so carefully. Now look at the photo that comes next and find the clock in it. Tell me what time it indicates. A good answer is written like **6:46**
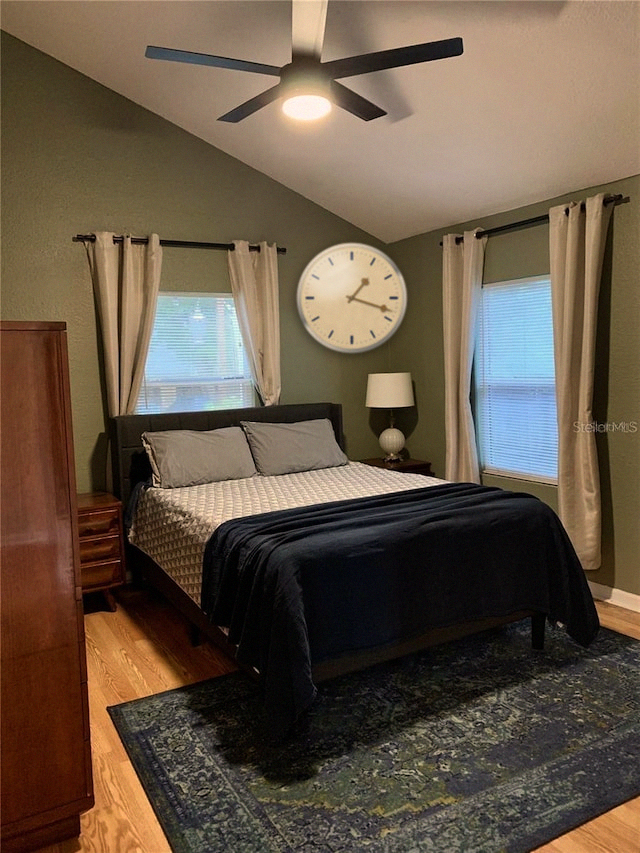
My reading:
**1:18**
